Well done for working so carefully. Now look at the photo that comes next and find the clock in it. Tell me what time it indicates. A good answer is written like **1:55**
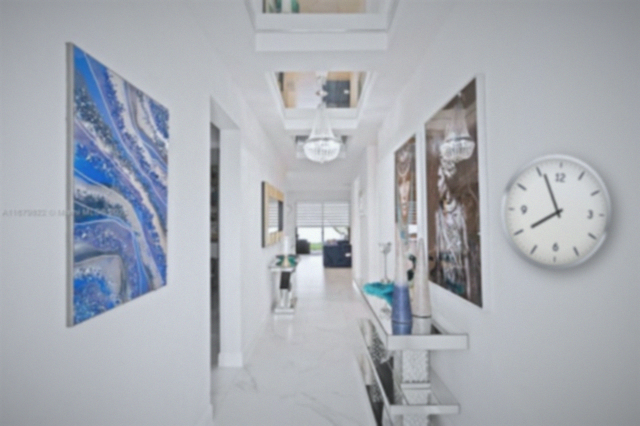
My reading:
**7:56**
